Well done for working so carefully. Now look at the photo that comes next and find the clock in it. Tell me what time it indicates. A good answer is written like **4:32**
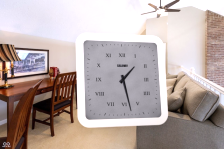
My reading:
**1:28**
